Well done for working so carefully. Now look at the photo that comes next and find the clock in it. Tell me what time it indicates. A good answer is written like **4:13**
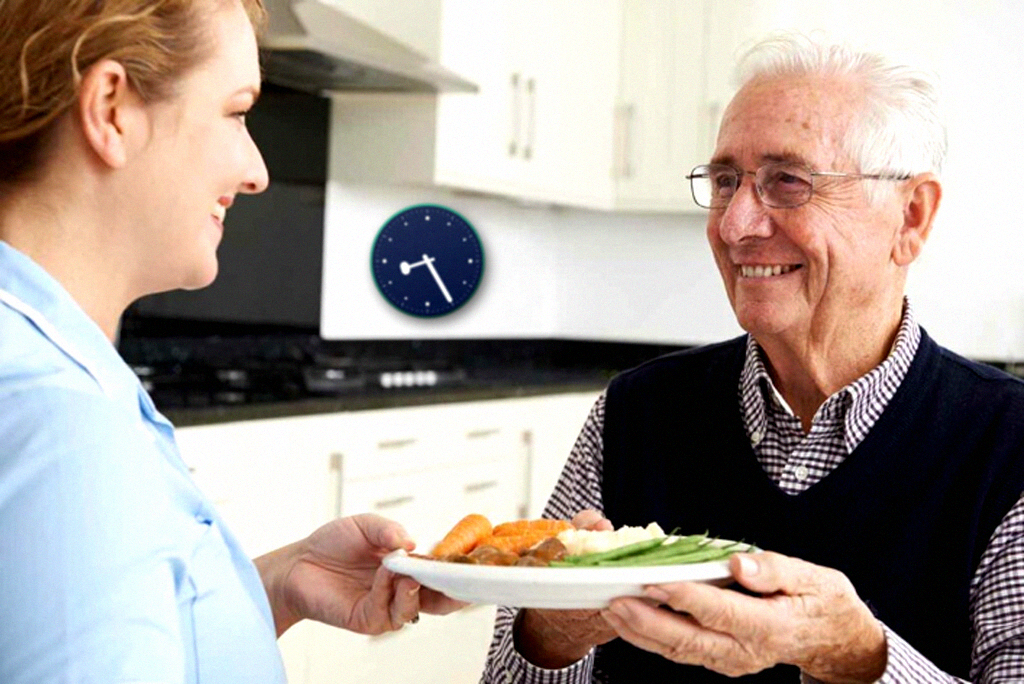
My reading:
**8:25**
